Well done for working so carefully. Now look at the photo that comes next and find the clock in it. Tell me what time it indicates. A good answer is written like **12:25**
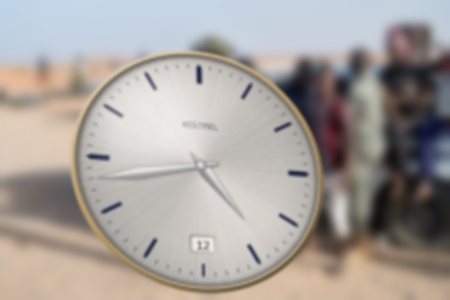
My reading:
**4:43**
